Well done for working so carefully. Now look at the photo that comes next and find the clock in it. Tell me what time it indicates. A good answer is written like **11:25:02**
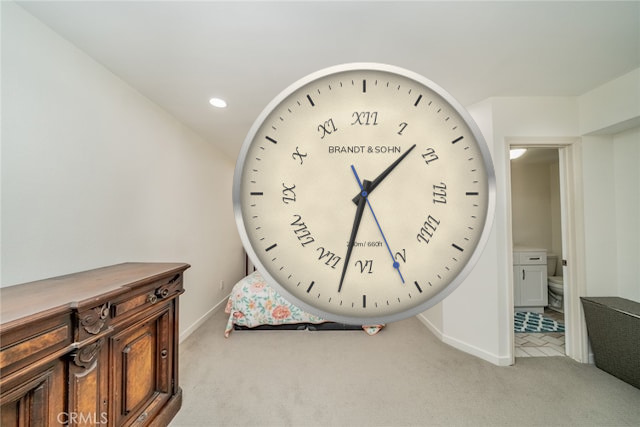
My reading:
**1:32:26**
